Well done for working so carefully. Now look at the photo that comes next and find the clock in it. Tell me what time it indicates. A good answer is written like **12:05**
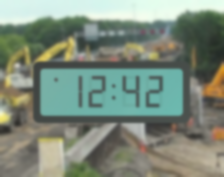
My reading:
**12:42**
